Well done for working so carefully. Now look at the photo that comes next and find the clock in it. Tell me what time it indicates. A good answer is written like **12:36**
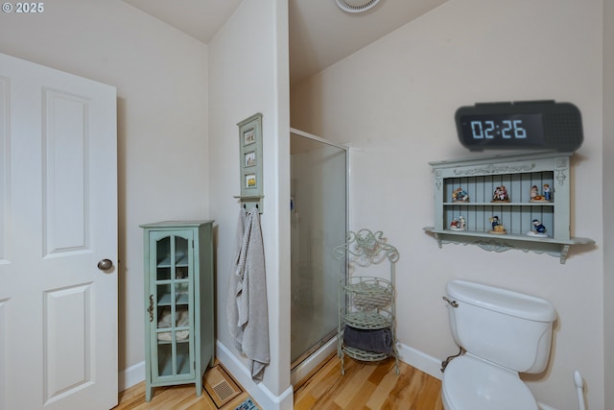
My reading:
**2:26**
